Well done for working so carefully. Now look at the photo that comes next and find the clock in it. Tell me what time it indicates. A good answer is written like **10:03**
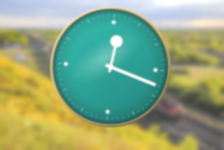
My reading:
**12:18**
